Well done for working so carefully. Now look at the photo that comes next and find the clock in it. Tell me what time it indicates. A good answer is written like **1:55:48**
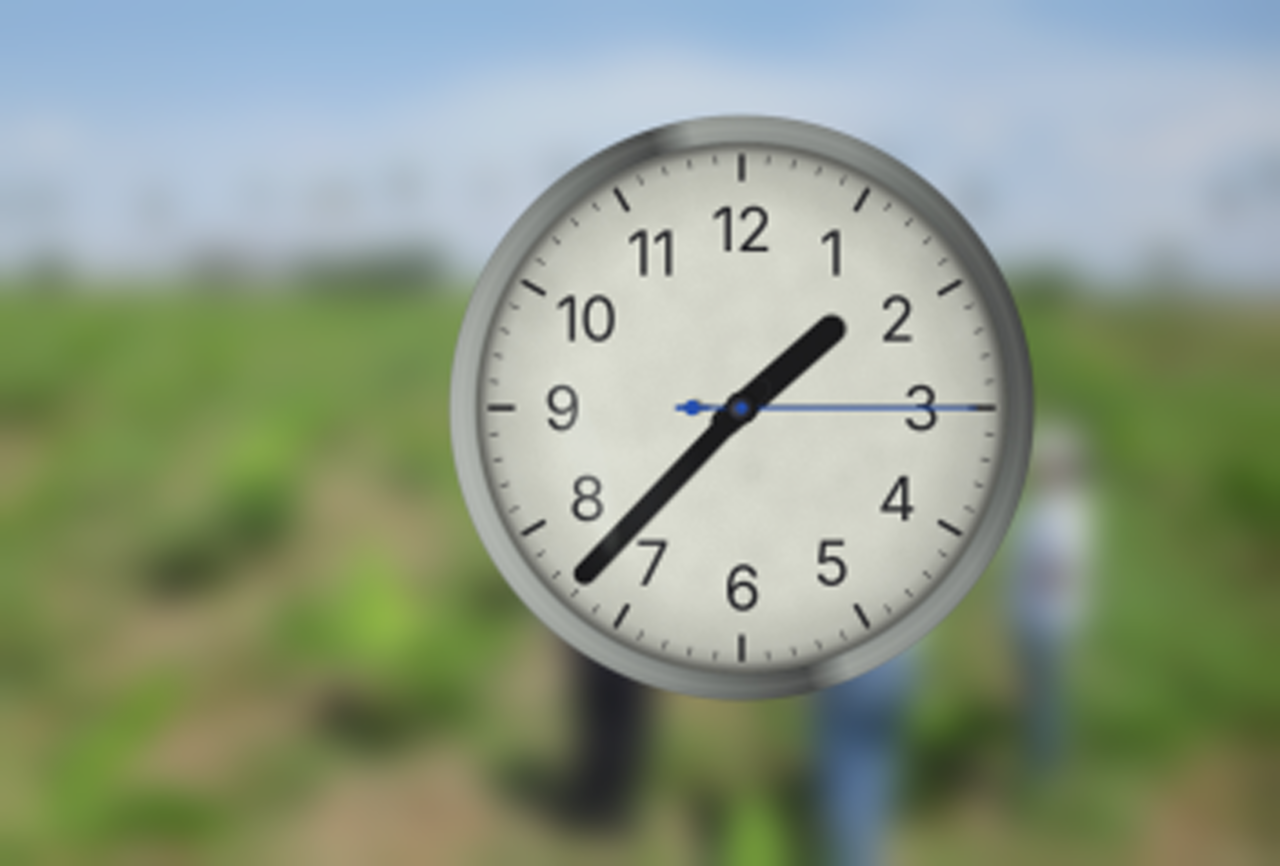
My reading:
**1:37:15**
